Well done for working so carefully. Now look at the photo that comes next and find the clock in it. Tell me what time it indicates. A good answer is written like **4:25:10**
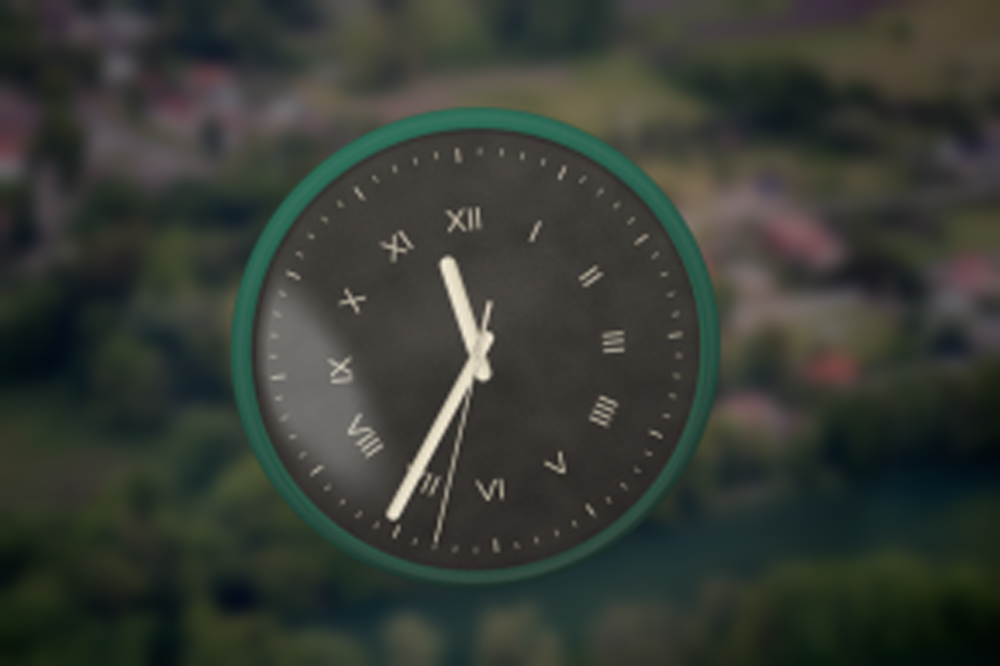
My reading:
**11:35:33**
